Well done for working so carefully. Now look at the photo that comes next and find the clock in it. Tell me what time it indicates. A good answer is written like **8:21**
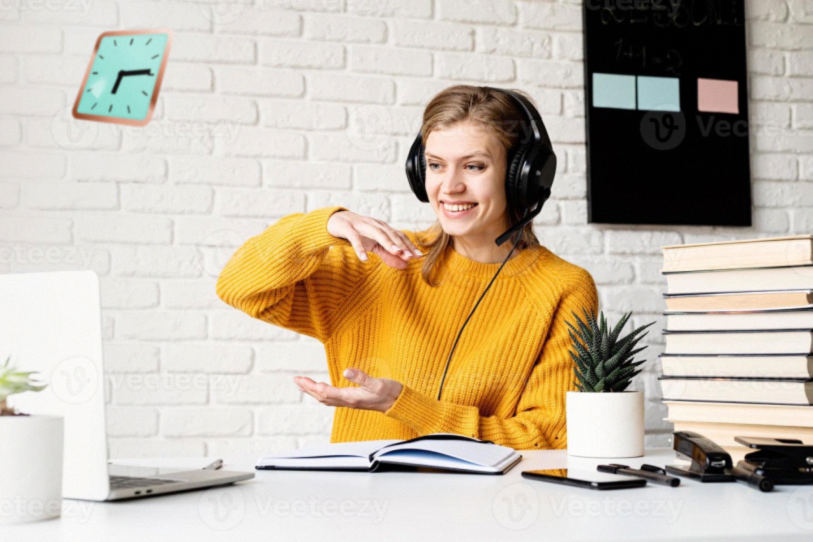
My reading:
**6:14**
